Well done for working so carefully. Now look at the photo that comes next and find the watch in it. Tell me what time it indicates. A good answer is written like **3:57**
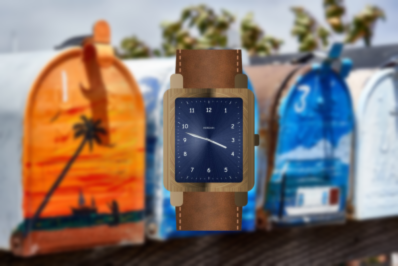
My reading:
**3:48**
